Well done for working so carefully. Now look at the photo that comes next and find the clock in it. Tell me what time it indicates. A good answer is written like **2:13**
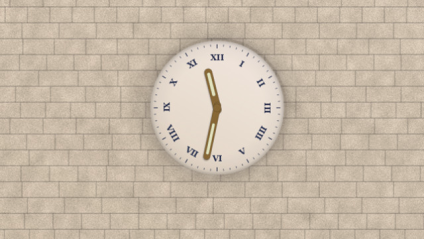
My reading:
**11:32**
